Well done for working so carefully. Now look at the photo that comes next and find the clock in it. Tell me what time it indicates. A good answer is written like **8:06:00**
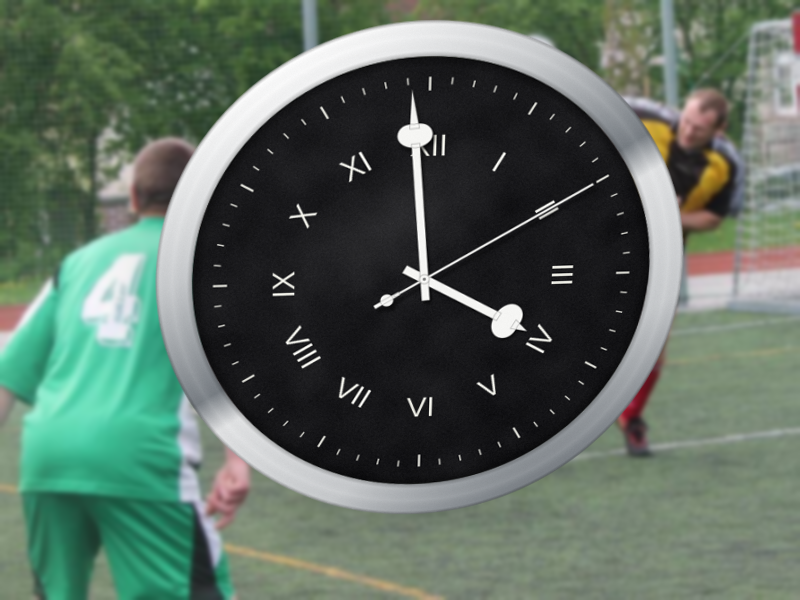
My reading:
**3:59:10**
